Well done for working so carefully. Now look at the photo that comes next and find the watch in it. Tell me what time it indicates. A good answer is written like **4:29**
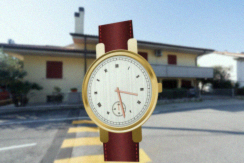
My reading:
**3:28**
